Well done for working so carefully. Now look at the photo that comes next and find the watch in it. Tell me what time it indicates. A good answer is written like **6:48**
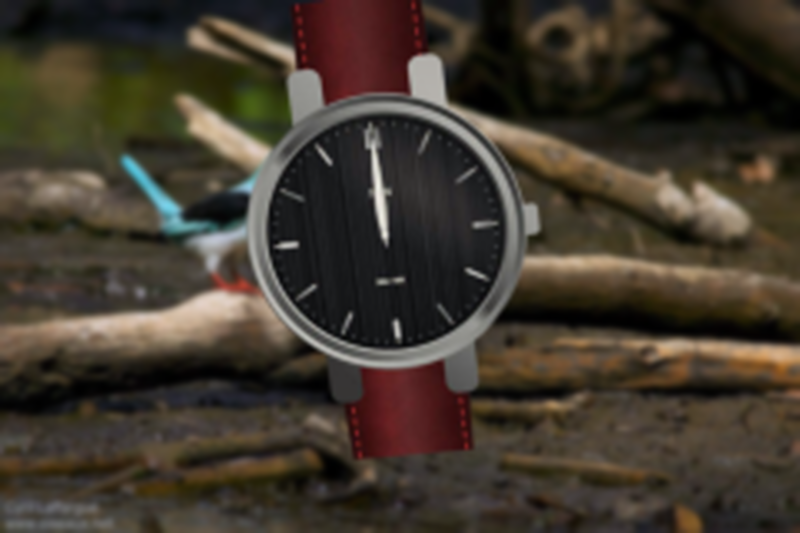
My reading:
**12:00**
